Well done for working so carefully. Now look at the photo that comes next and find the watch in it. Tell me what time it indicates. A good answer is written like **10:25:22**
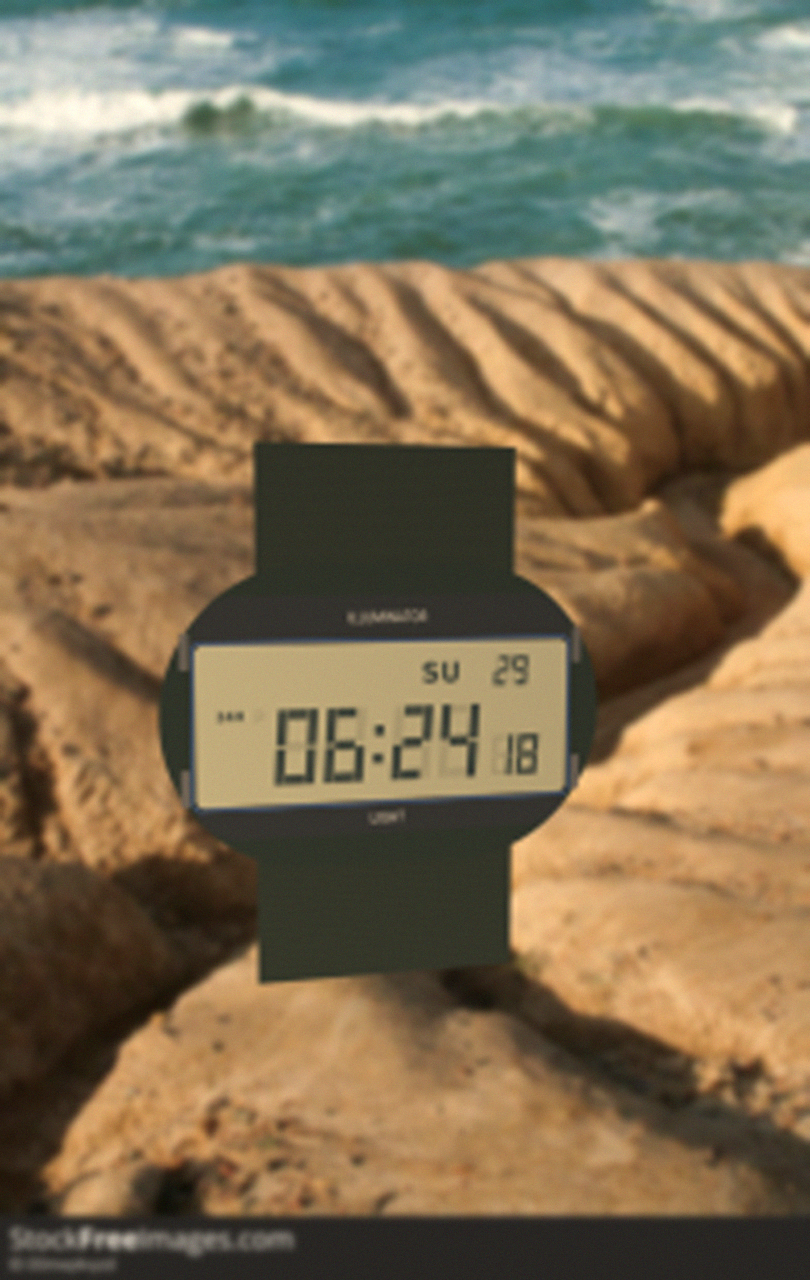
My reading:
**6:24:18**
